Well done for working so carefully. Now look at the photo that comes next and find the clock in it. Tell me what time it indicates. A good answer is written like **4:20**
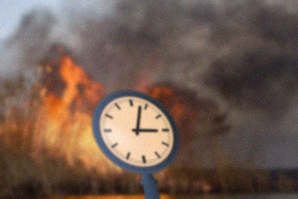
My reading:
**3:03**
